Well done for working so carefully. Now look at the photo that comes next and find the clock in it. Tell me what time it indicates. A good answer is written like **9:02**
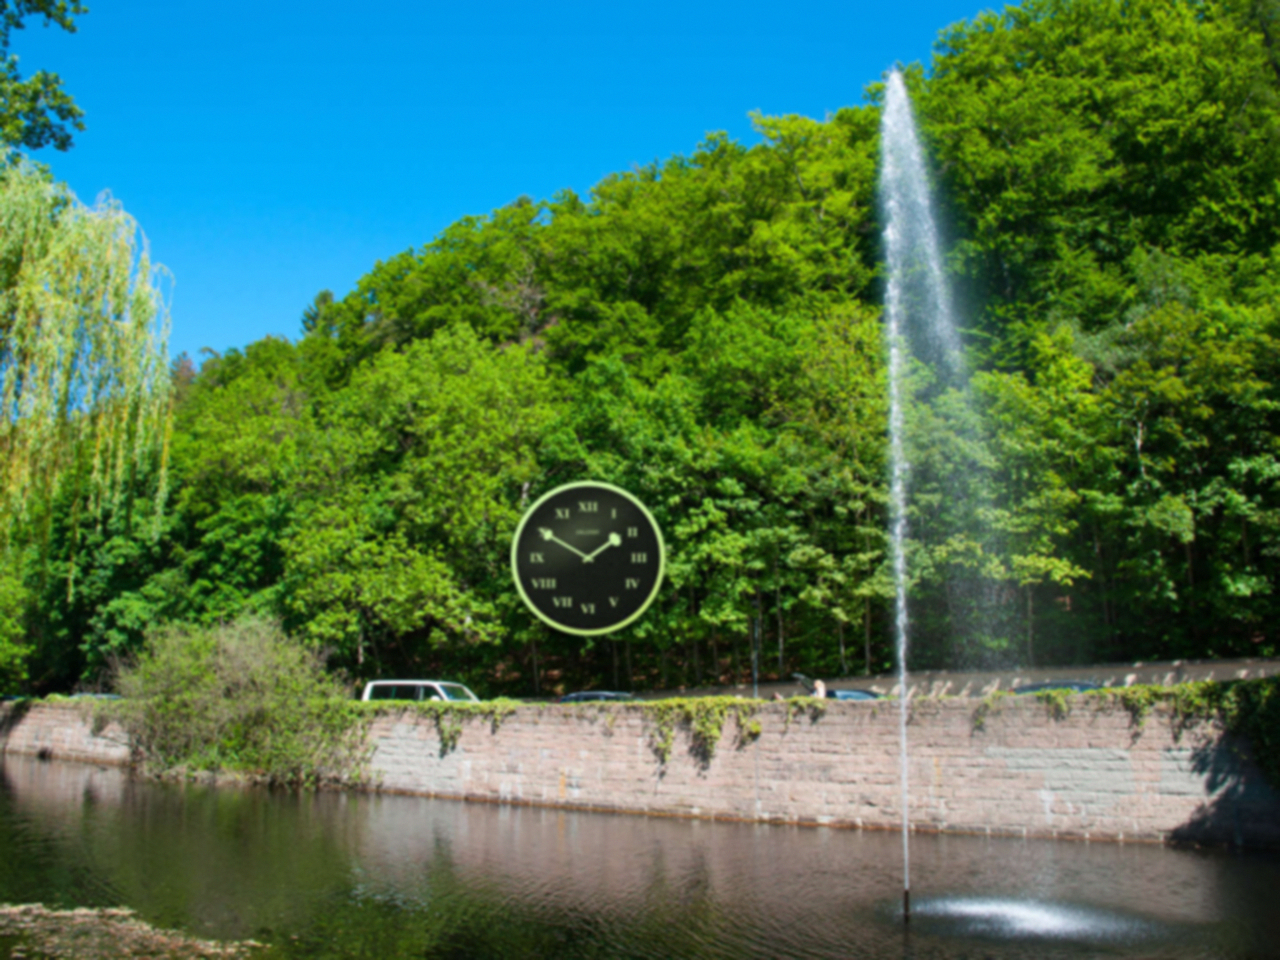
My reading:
**1:50**
